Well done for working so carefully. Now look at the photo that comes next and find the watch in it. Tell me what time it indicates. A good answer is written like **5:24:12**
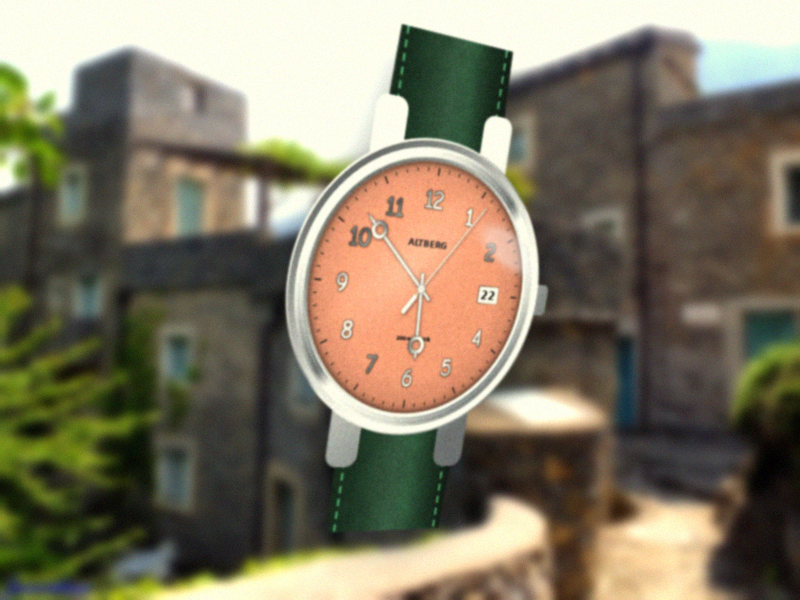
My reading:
**5:52:06**
